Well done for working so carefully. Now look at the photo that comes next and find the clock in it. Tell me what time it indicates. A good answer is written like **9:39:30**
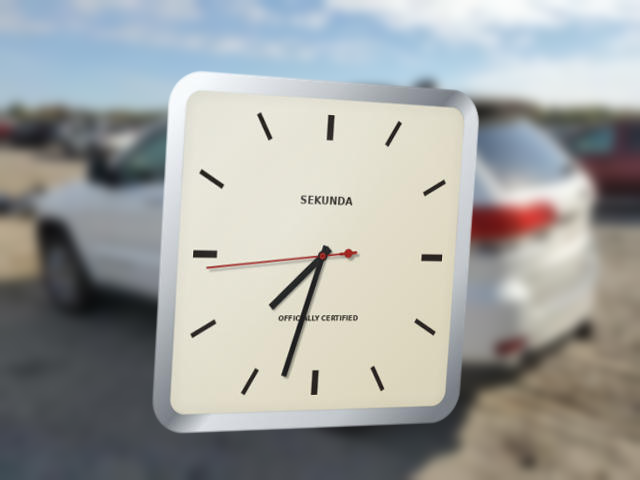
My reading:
**7:32:44**
